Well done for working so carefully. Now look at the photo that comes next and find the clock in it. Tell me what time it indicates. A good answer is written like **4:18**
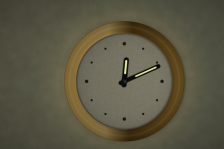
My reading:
**12:11**
